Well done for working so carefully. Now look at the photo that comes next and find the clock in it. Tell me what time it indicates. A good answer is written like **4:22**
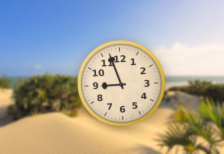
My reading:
**8:57**
